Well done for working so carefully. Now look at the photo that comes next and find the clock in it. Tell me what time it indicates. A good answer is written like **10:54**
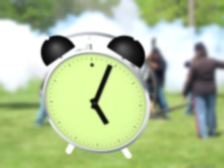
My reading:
**5:04**
